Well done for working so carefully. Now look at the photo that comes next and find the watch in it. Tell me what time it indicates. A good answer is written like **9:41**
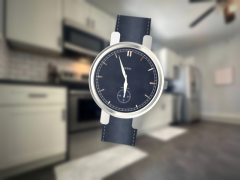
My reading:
**5:56**
